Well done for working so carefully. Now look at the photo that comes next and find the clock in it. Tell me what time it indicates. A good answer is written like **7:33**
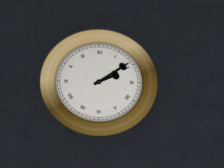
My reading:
**2:09**
